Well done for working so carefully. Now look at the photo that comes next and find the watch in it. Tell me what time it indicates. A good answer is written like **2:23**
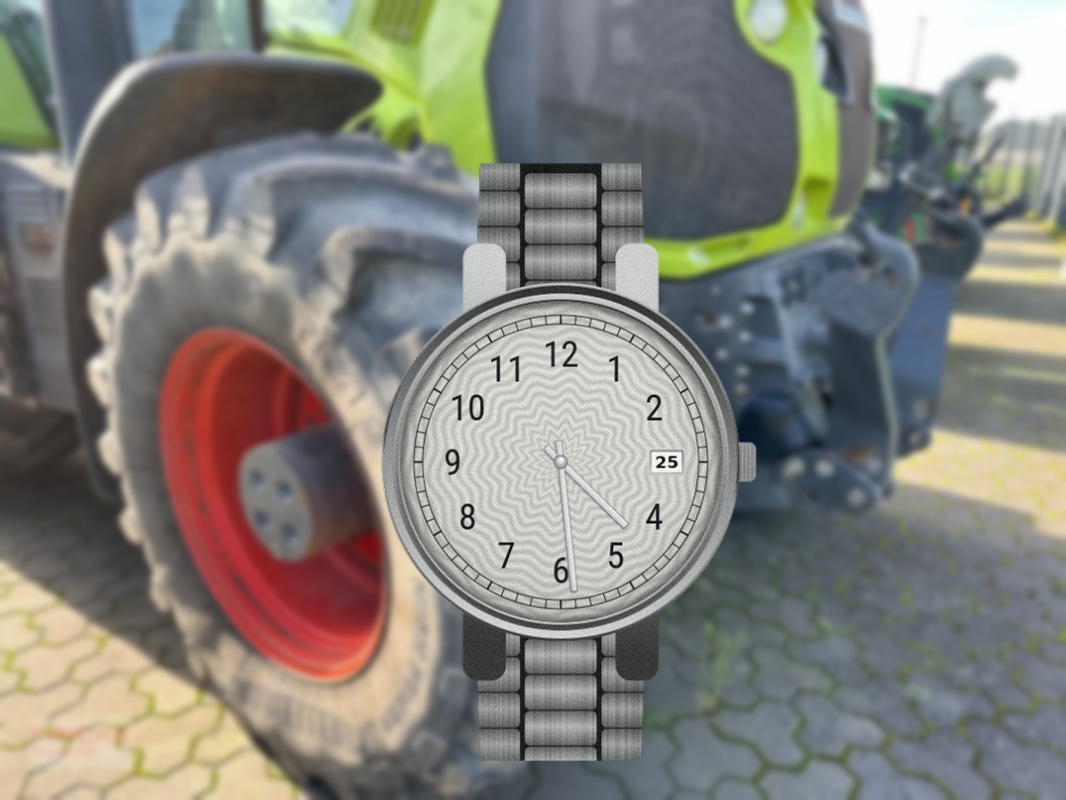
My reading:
**4:29**
